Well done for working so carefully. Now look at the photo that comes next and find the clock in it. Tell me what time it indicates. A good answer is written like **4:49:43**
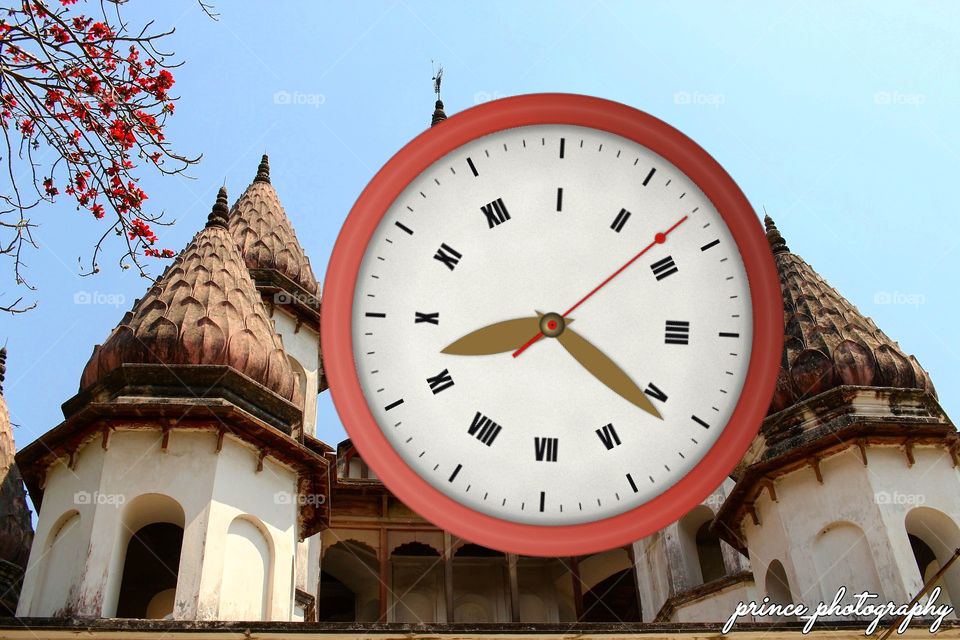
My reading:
**9:26:13**
